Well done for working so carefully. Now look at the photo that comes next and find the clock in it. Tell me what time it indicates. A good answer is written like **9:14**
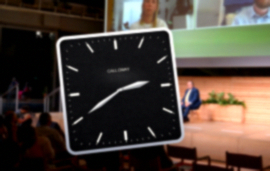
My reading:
**2:40**
